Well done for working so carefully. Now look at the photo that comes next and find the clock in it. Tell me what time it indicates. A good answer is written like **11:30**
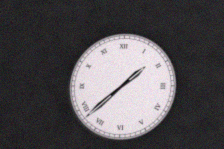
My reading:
**1:38**
